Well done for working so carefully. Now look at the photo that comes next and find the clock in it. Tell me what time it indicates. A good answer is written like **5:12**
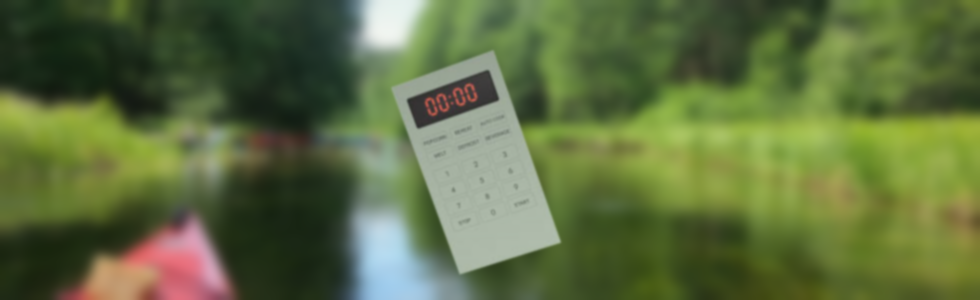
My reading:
**0:00**
